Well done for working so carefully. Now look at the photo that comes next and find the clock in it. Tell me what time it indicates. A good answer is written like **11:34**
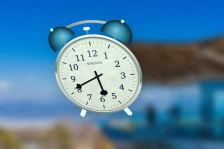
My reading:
**5:41**
